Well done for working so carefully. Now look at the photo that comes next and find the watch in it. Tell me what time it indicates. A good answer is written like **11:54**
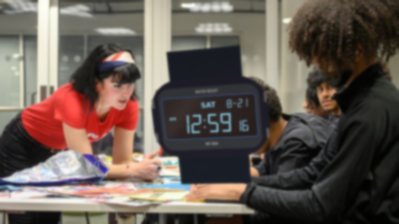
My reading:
**12:59**
